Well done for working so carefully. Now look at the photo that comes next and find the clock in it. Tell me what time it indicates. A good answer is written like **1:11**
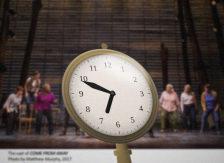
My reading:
**6:49**
